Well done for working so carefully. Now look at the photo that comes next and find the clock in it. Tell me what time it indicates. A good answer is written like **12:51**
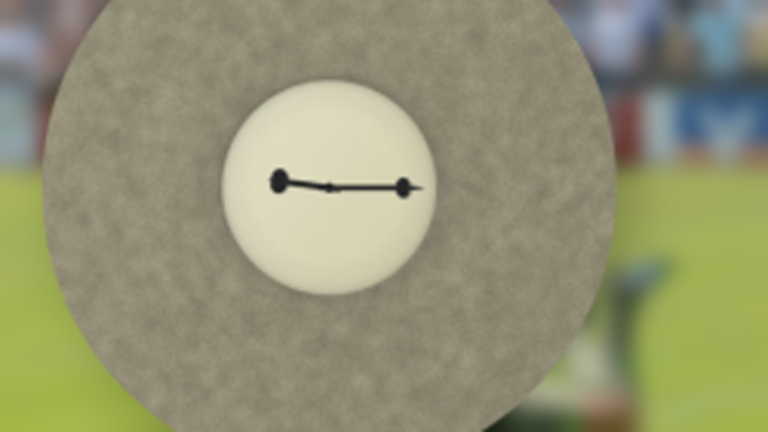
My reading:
**9:15**
